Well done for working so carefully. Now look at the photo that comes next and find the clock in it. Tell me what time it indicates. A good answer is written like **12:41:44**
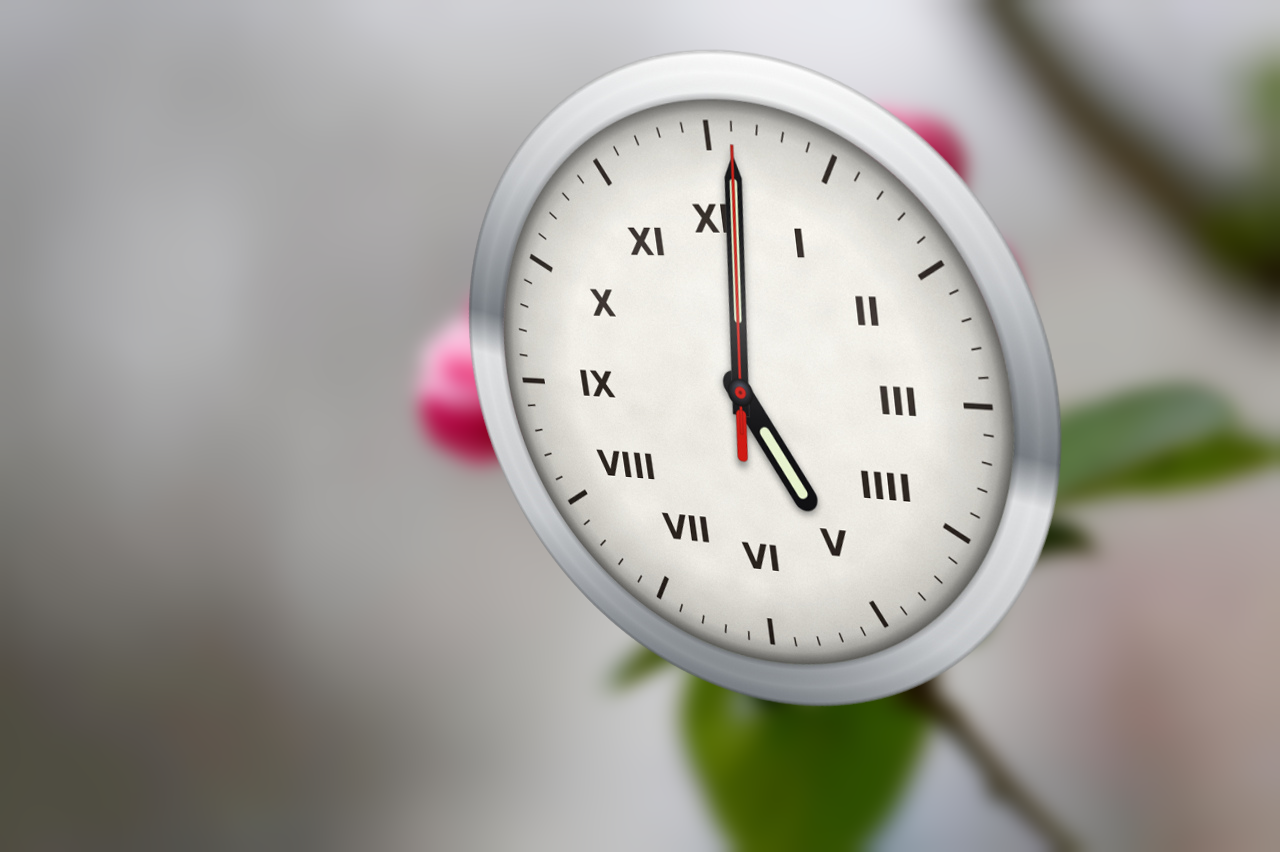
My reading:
**5:01:01**
